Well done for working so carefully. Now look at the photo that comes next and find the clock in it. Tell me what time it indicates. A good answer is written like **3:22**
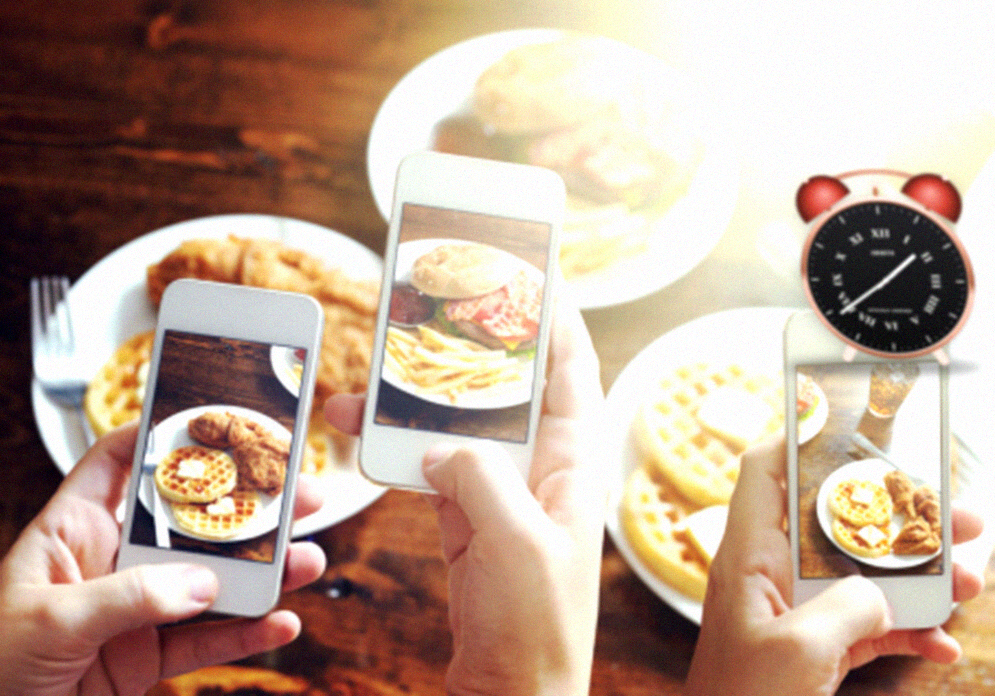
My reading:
**1:39**
